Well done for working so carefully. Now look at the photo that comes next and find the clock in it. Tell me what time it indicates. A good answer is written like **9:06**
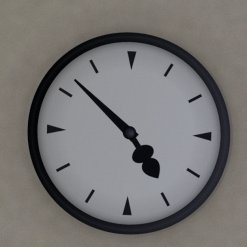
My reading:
**4:52**
